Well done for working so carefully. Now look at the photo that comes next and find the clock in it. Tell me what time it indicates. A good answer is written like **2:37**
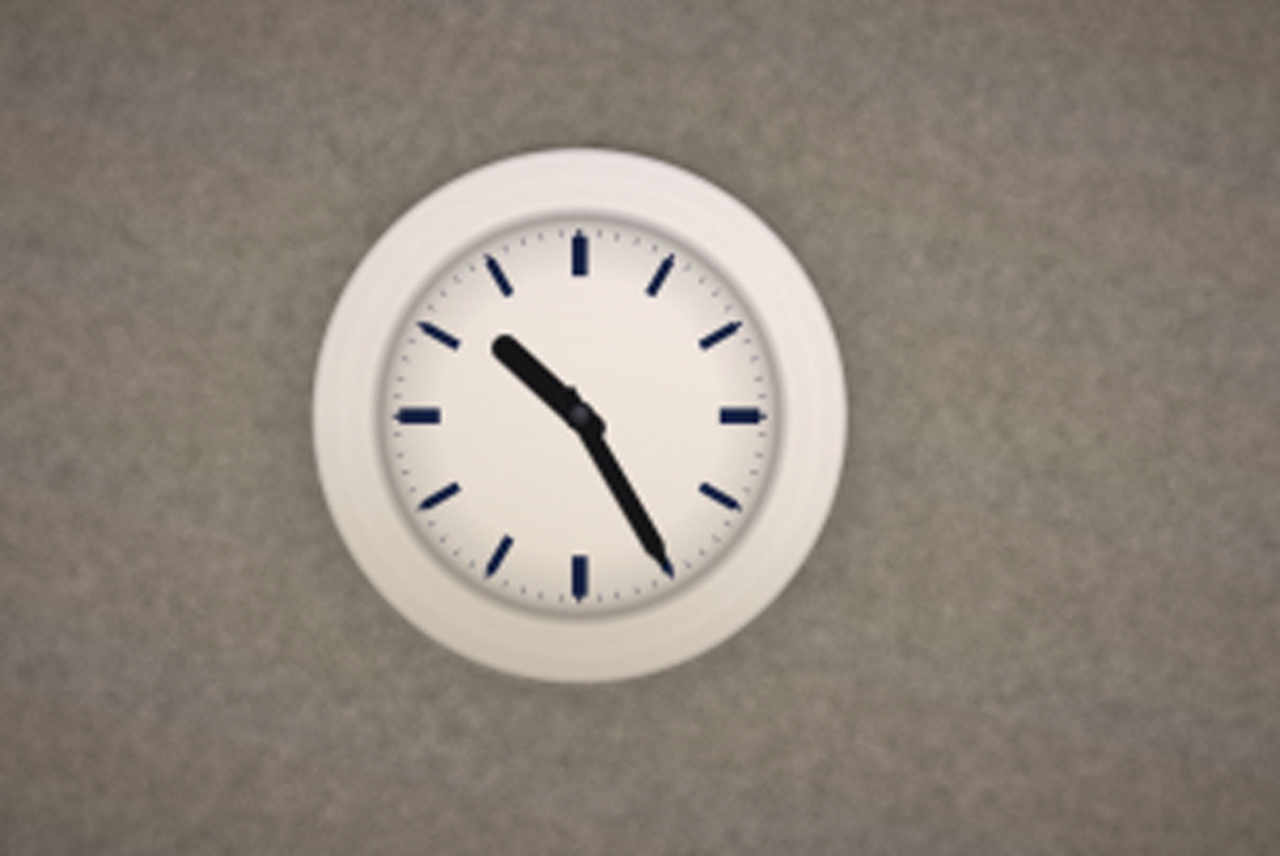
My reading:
**10:25**
